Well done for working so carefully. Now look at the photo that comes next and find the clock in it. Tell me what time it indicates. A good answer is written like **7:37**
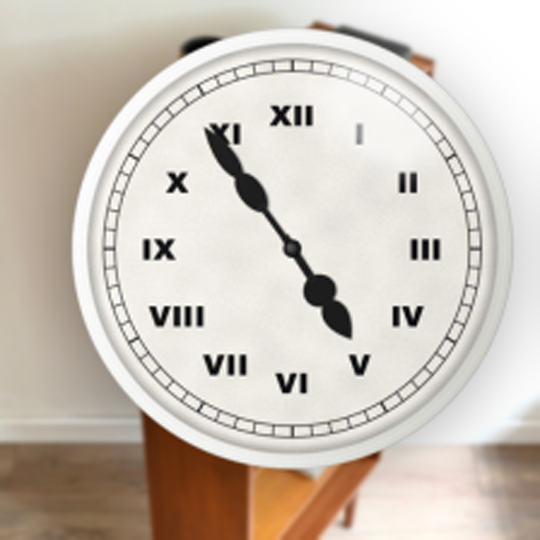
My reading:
**4:54**
